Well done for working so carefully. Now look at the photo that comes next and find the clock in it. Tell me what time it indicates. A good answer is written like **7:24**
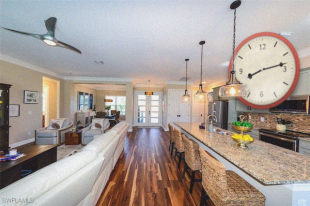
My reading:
**8:13**
